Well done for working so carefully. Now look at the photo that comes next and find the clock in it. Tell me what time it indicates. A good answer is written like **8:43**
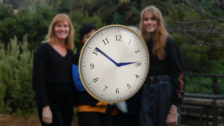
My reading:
**2:51**
